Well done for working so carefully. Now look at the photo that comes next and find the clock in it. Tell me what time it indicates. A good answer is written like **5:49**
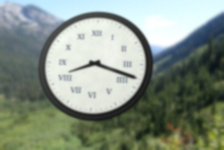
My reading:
**8:18**
